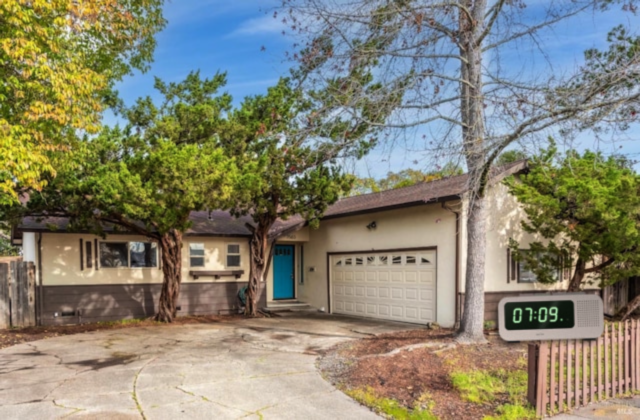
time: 7:09
